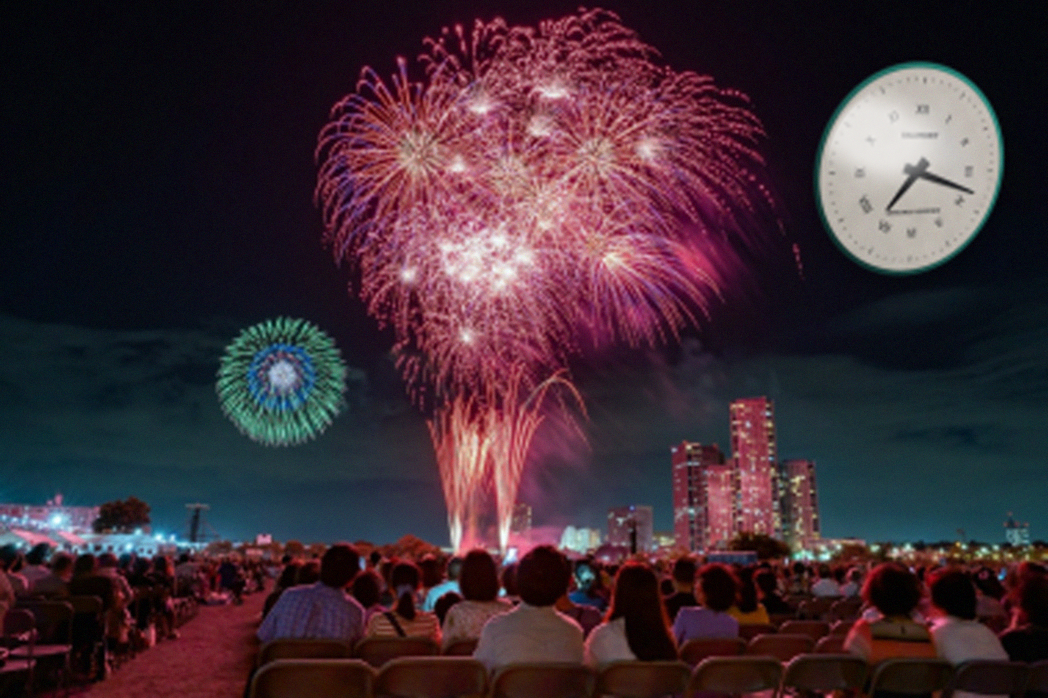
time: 7:18
